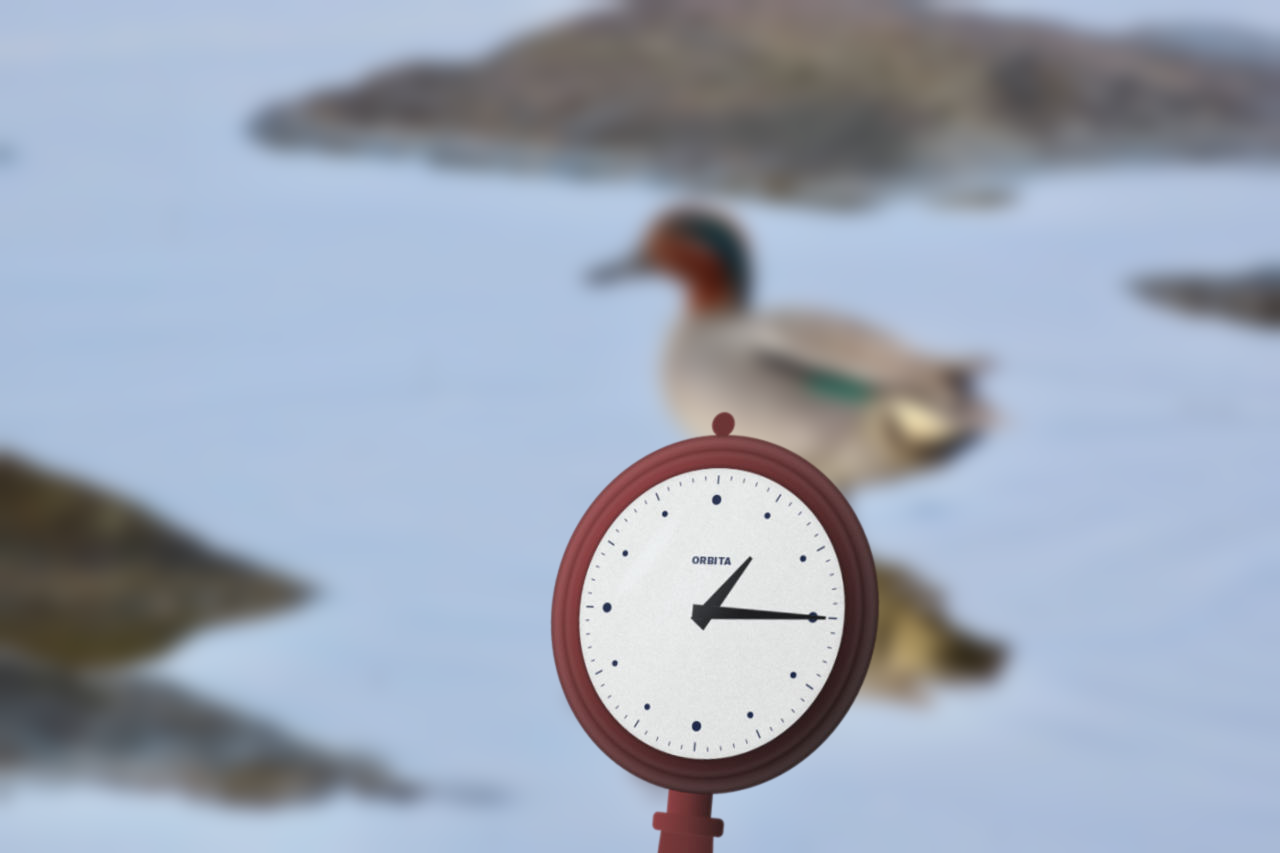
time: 1:15
